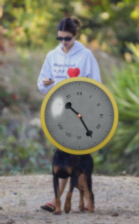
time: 10:25
